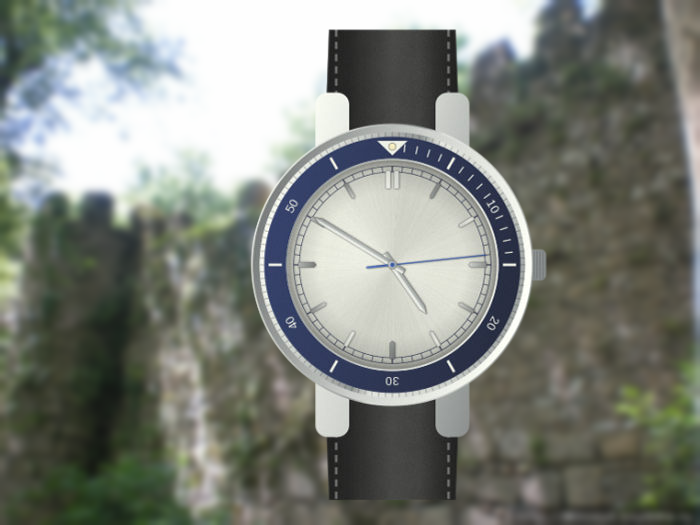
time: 4:50:14
